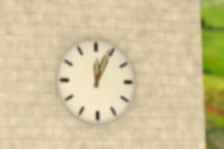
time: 12:04
